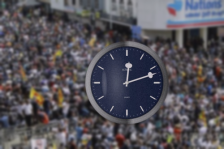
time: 12:12
